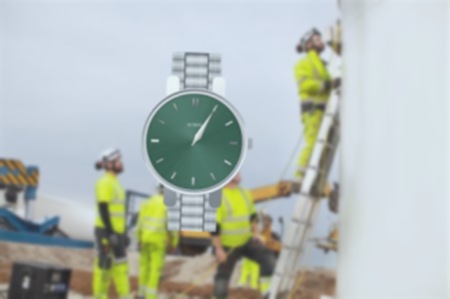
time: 1:05
